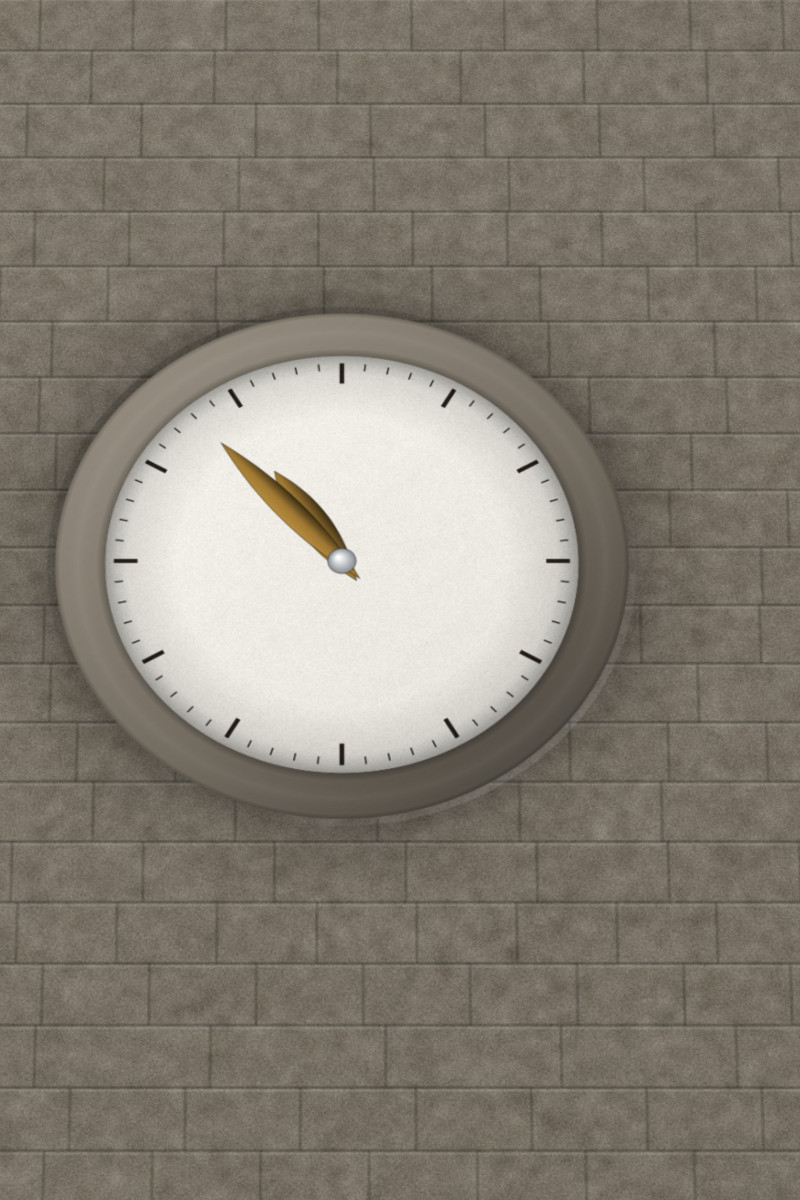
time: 10:53
